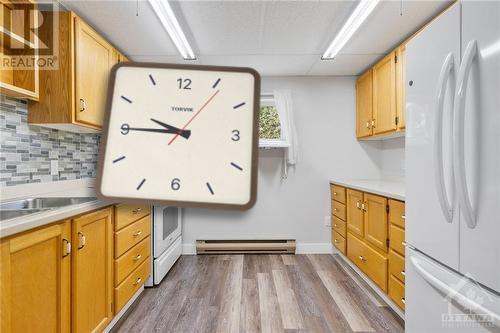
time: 9:45:06
